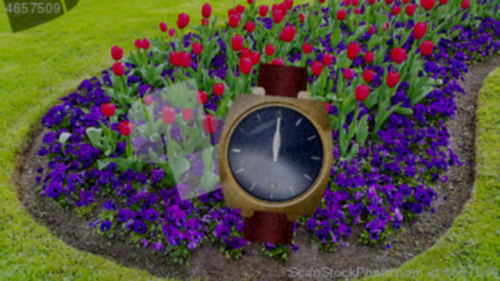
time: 12:00
